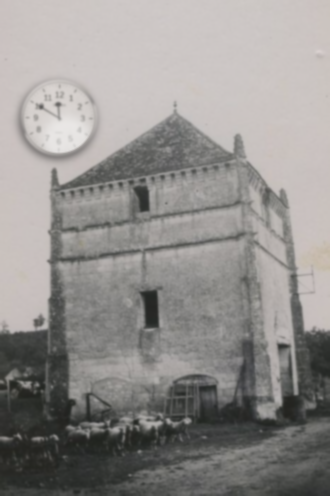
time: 11:50
